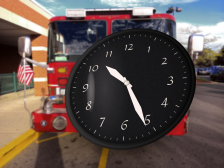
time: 10:26
